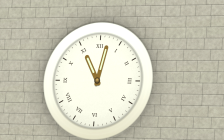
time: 11:02
